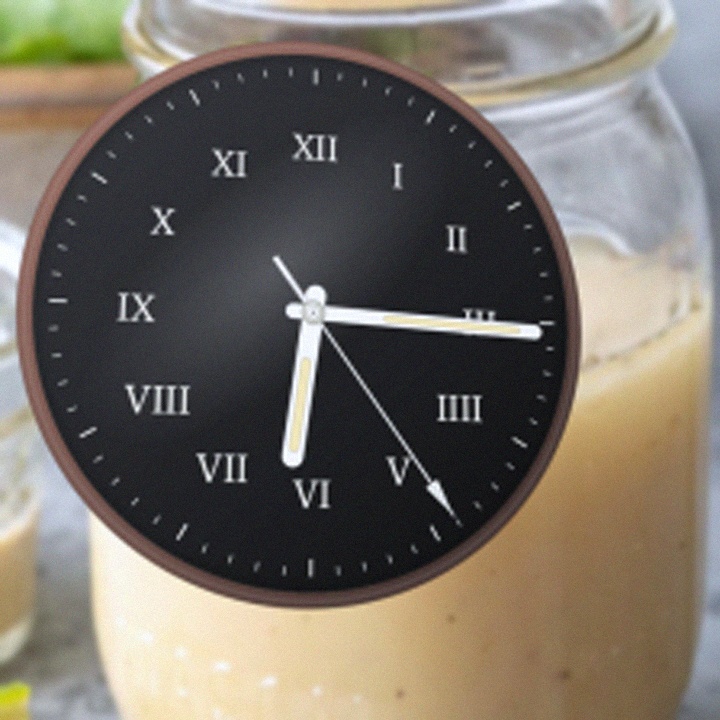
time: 6:15:24
